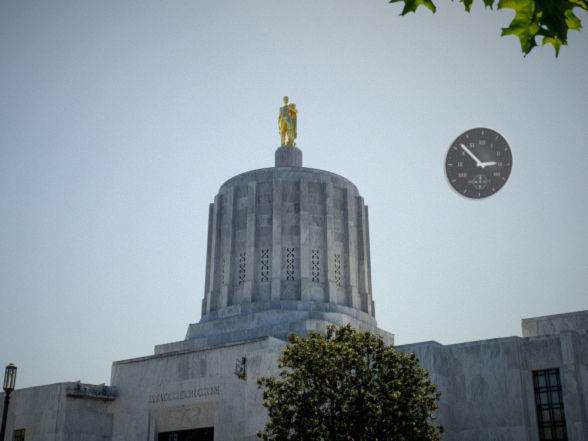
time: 2:52
